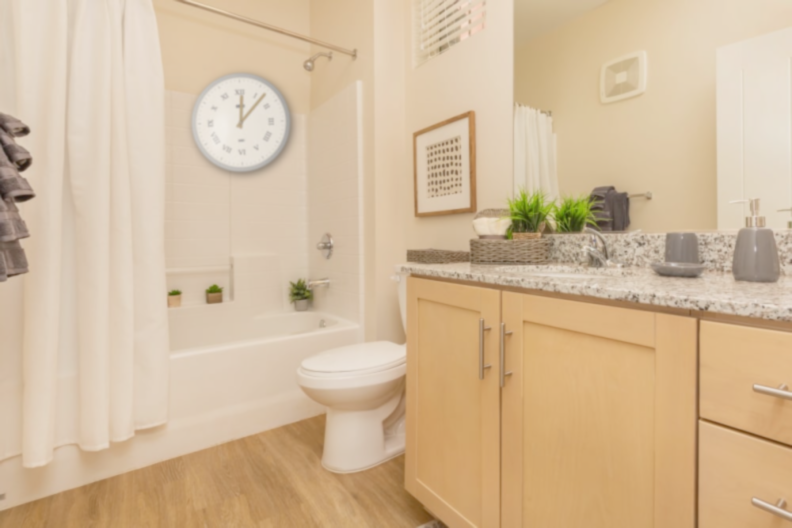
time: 12:07
